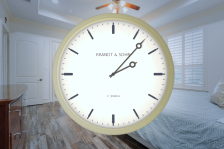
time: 2:07
